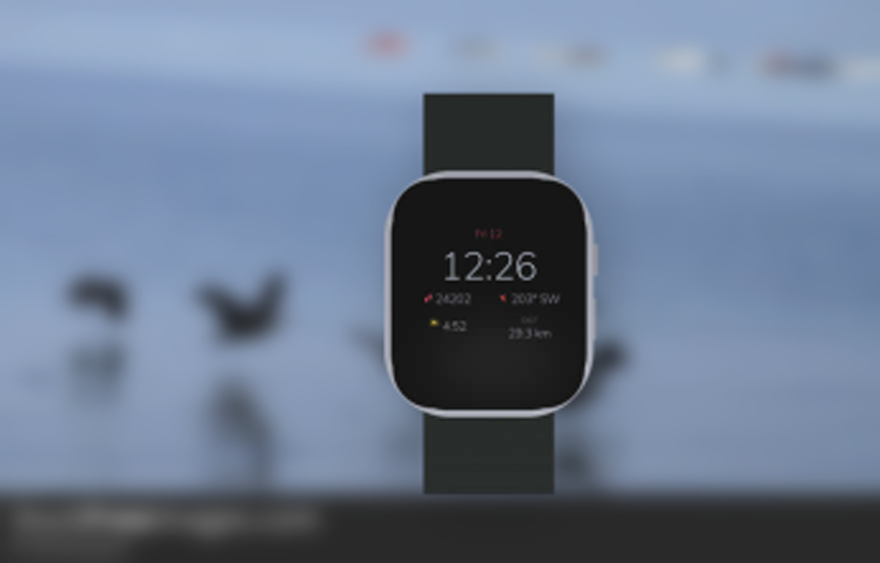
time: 12:26
